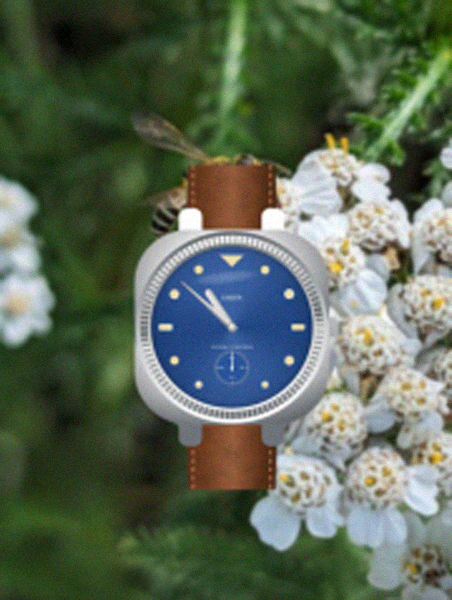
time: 10:52
